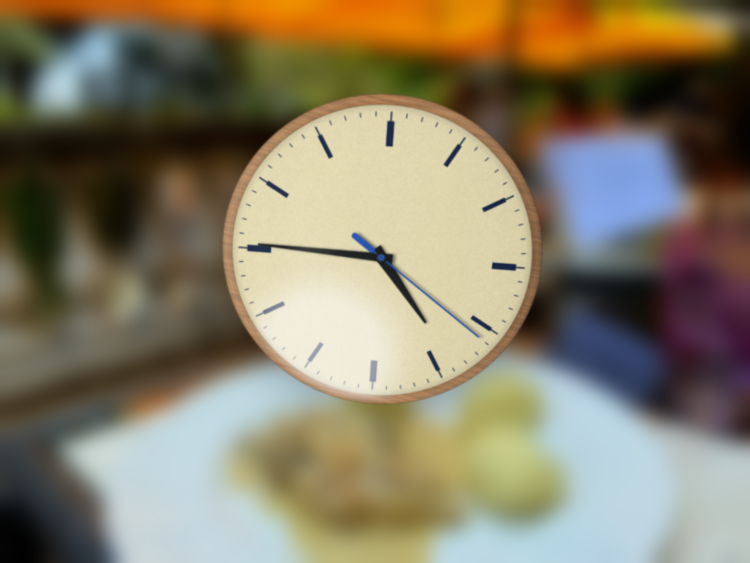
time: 4:45:21
